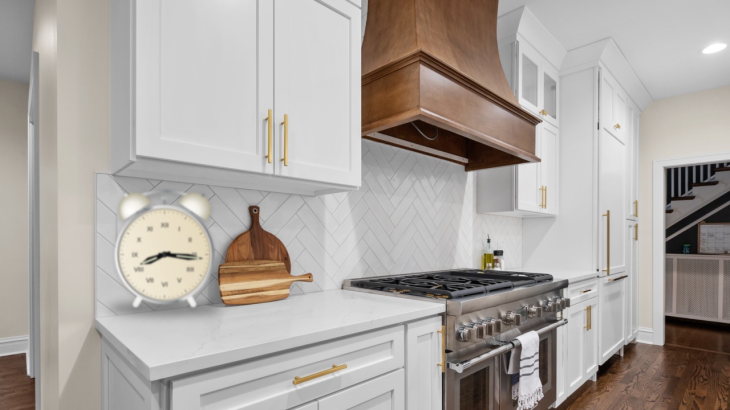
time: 8:16
